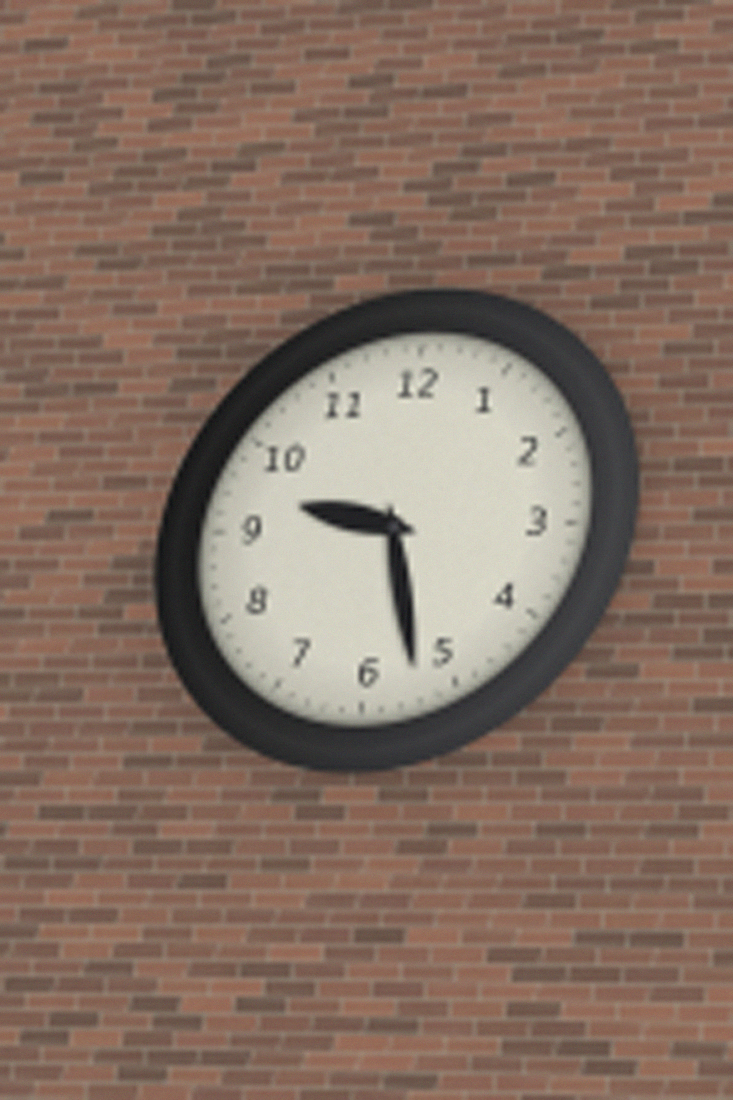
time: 9:27
